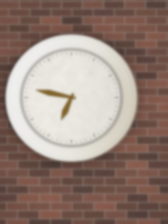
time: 6:47
